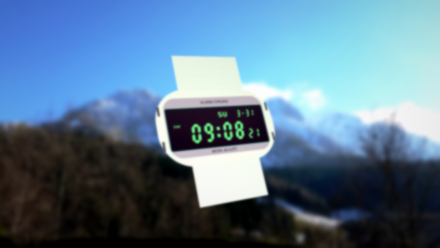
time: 9:08
